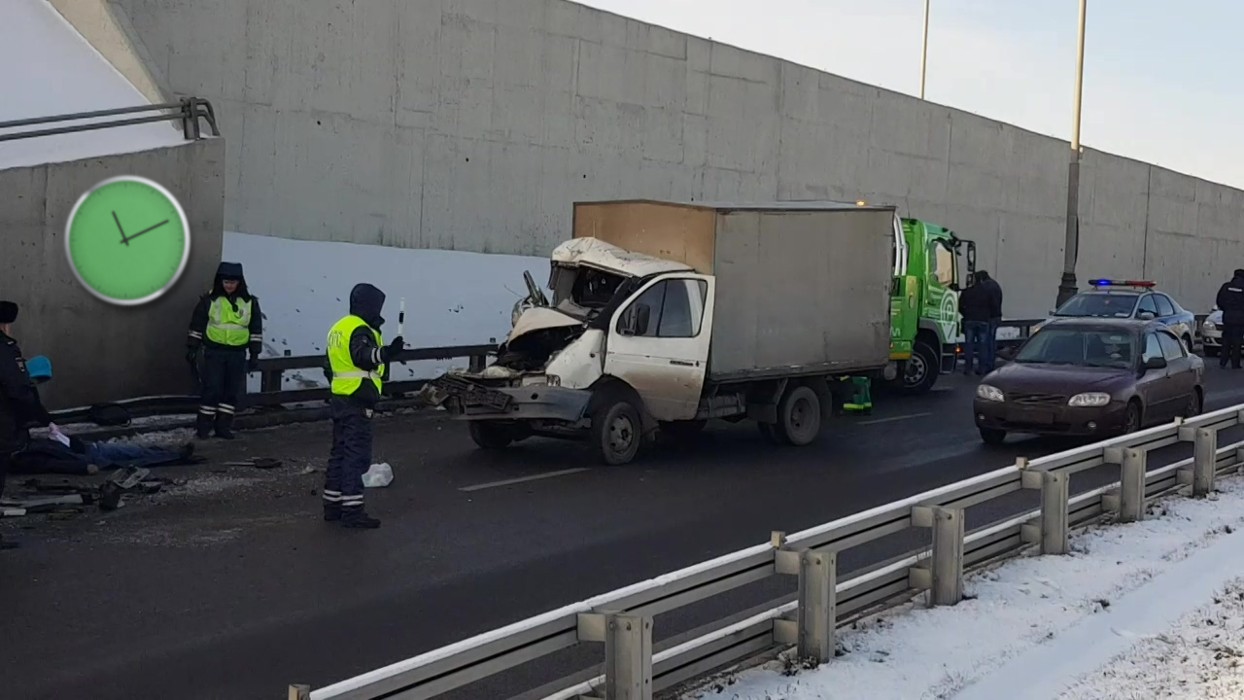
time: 11:11
